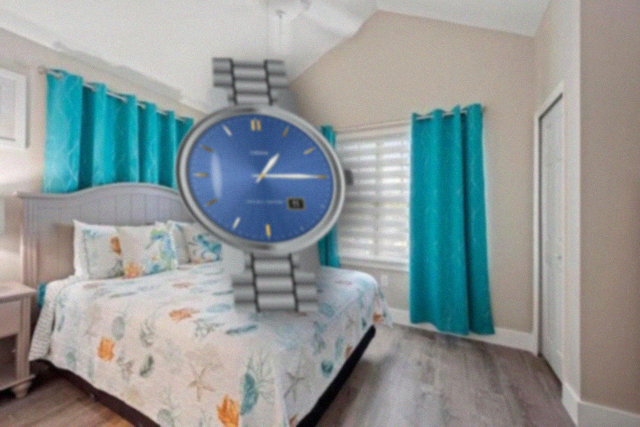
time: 1:15
